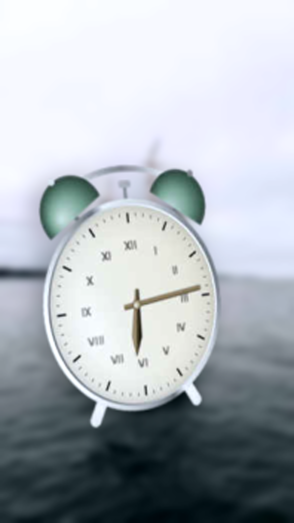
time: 6:14
